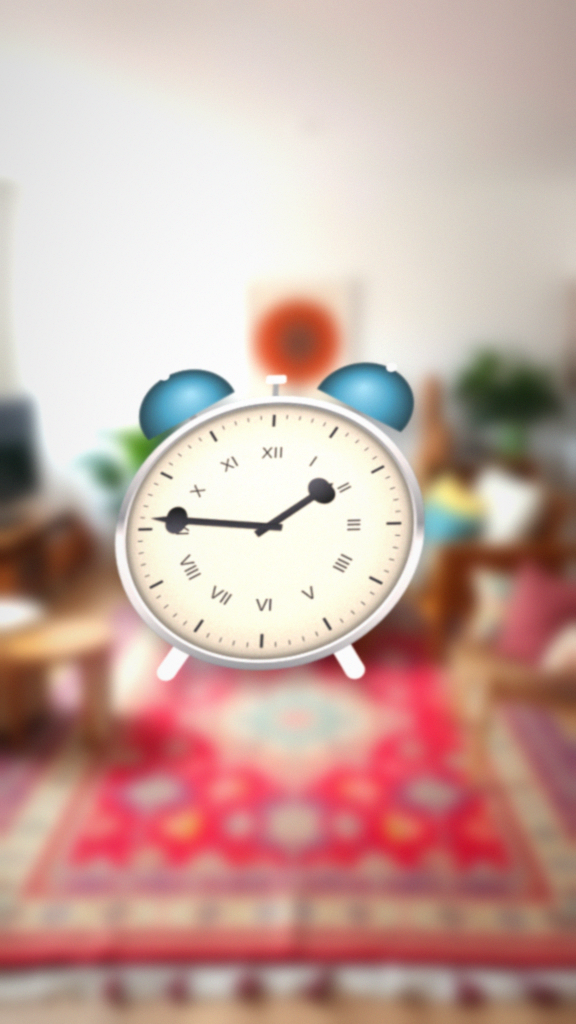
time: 1:46
